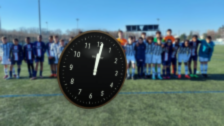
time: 12:01
